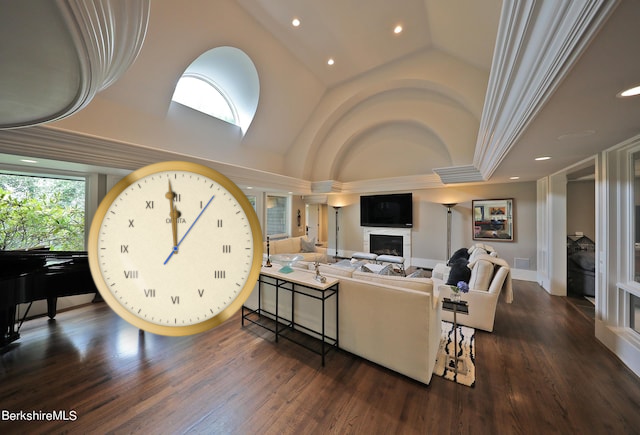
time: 11:59:06
